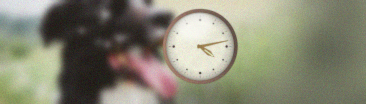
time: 4:13
